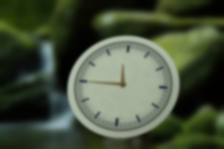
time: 11:45
